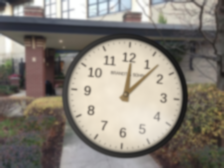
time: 12:07
